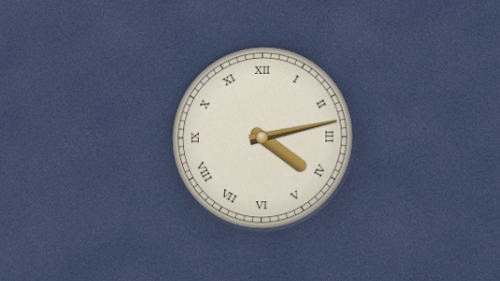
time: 4:13
